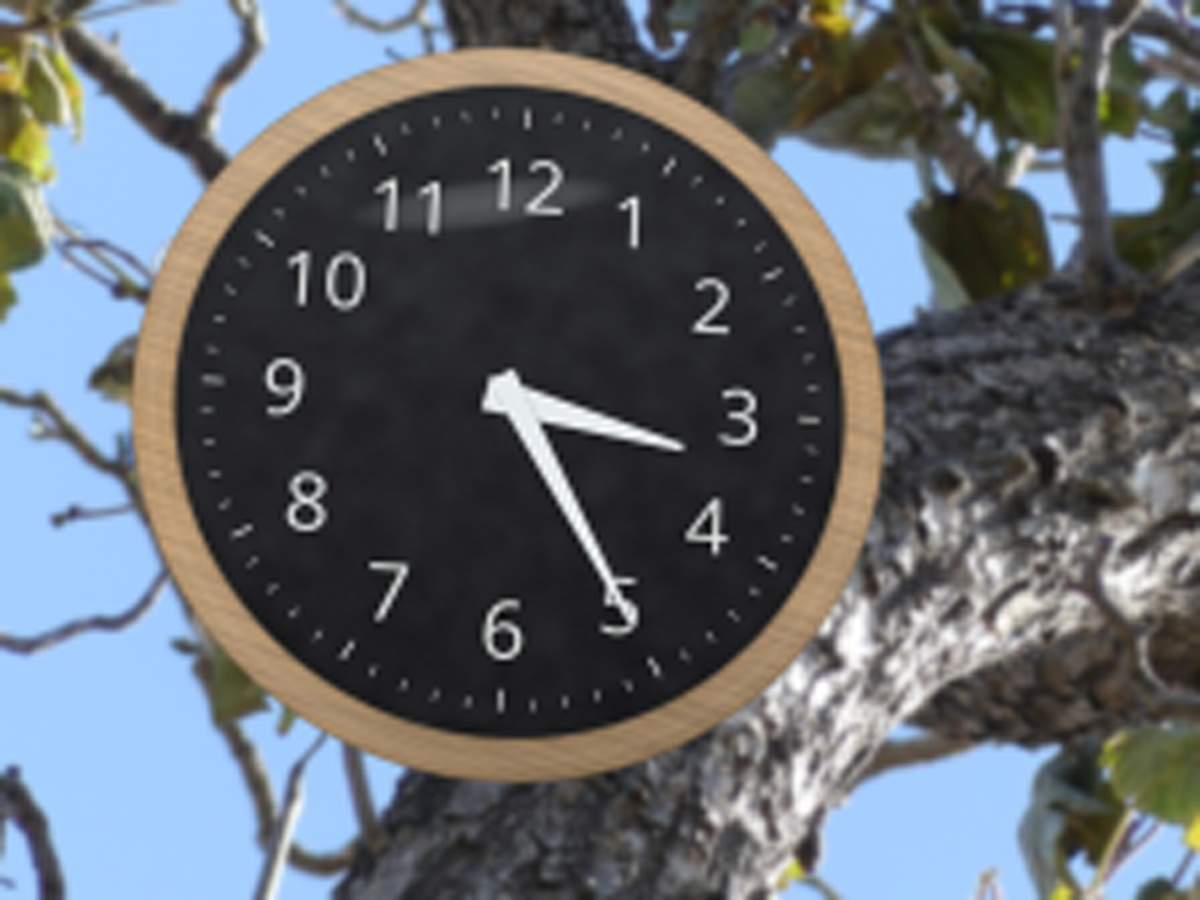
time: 3:25
